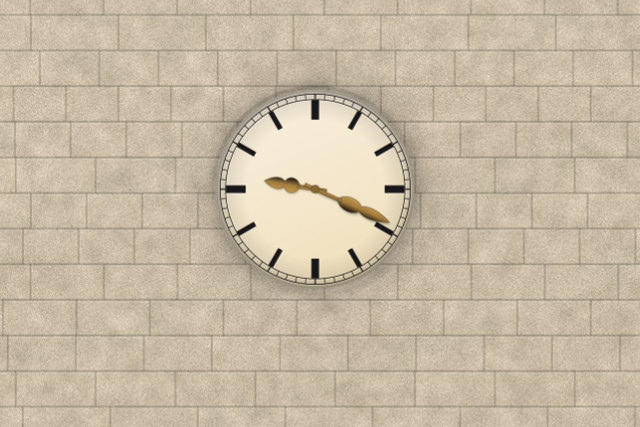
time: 9:19
